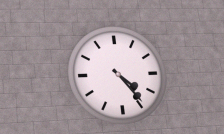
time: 4:24
